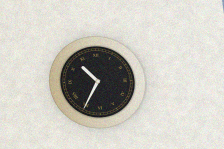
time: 10:35
